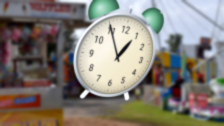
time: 12:55
